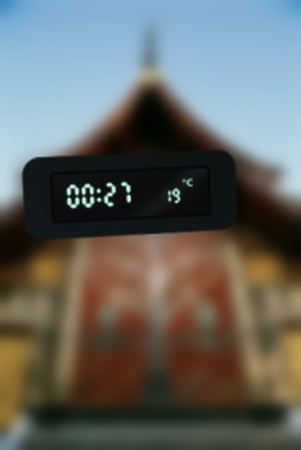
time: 0:27
